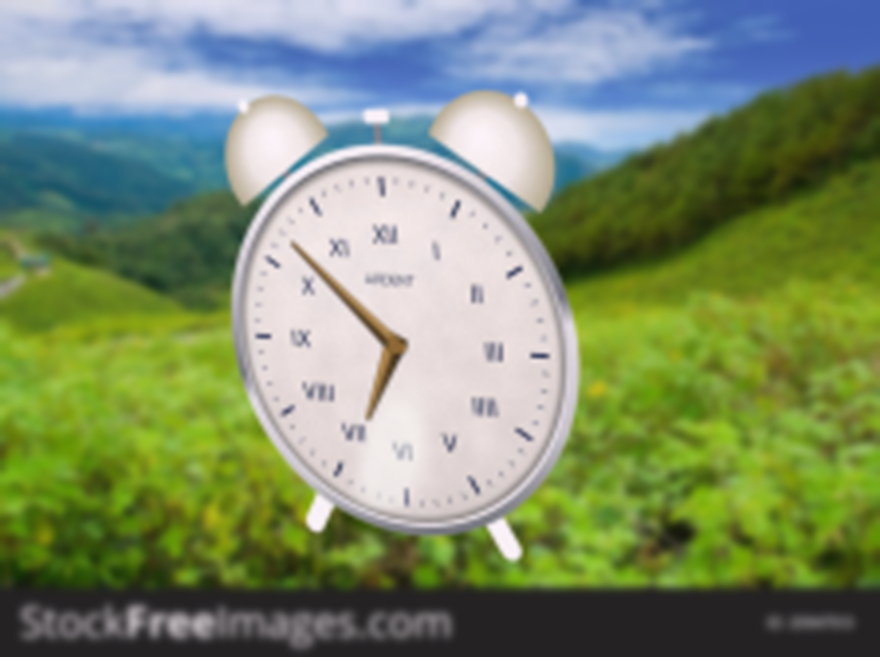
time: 6:52
